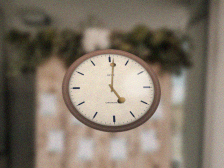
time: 5:01
